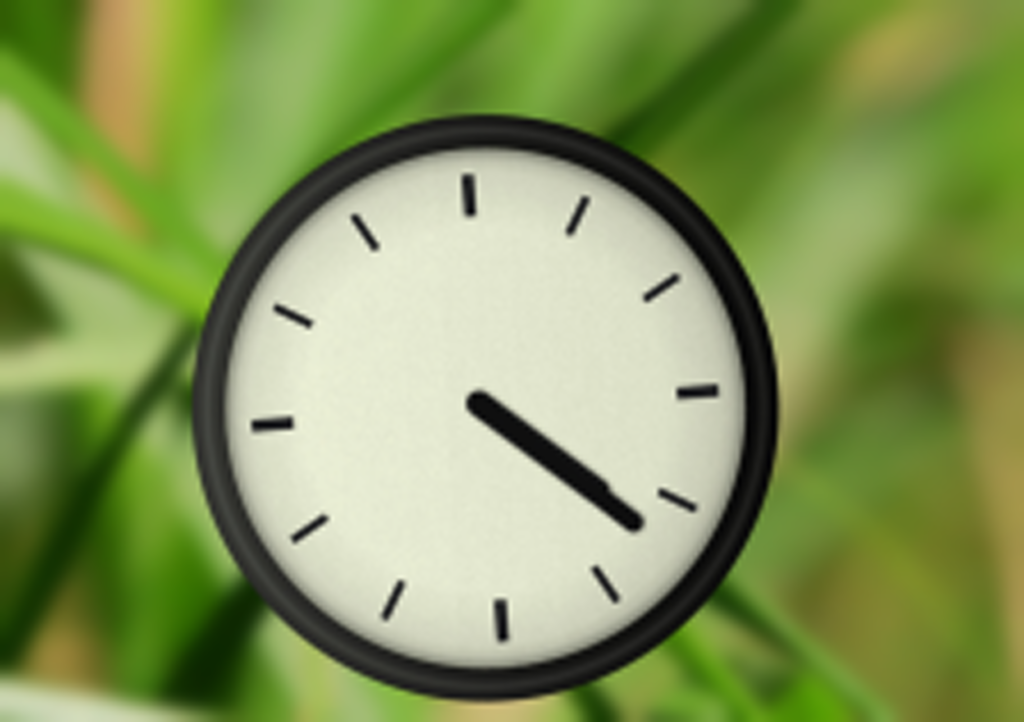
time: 4:22
